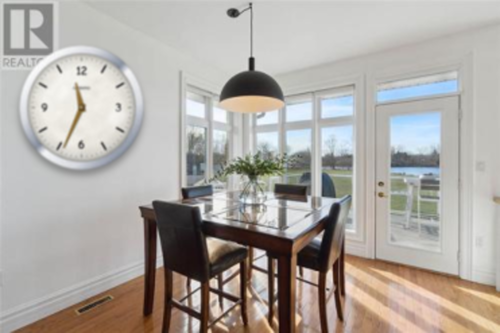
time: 11:34
